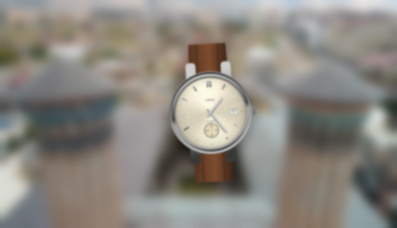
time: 1:24
